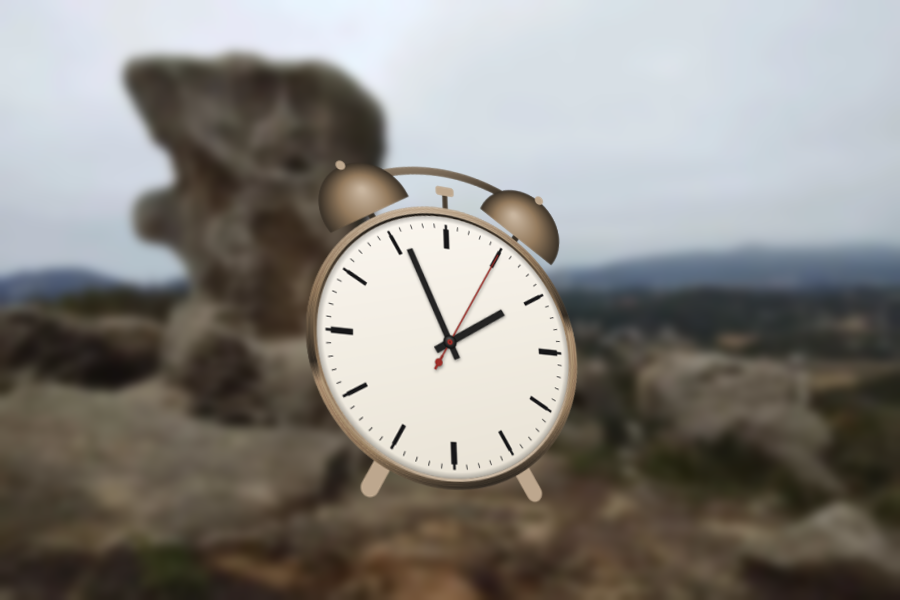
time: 1:56:05
